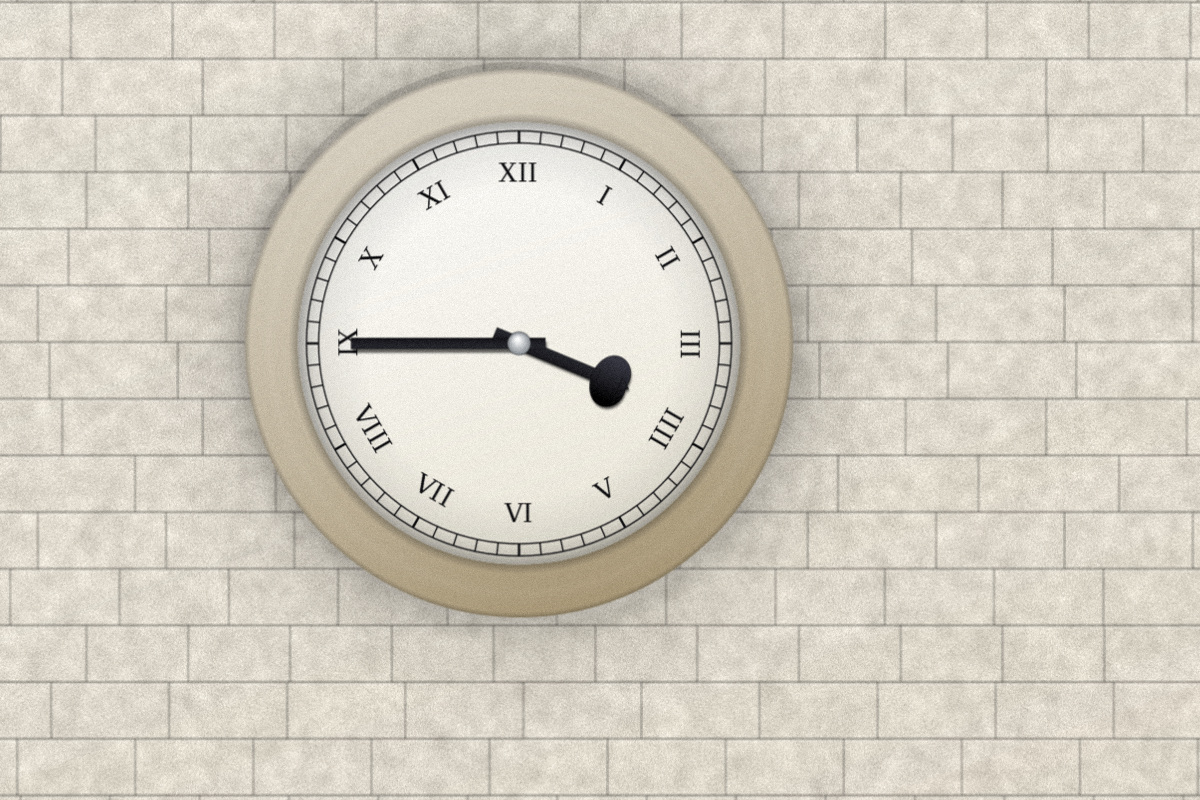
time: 3:45
